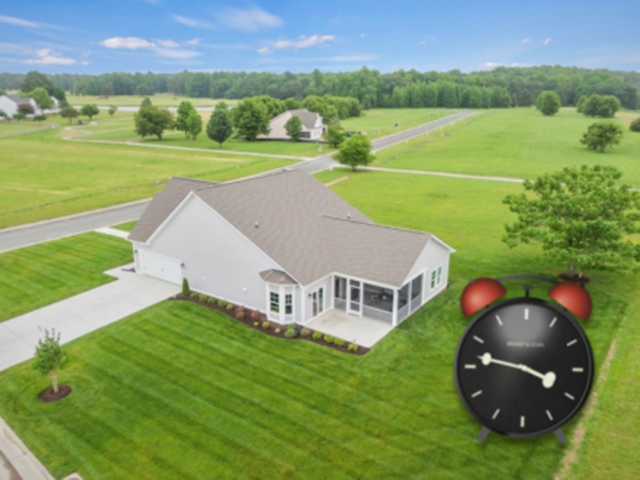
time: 3:47
